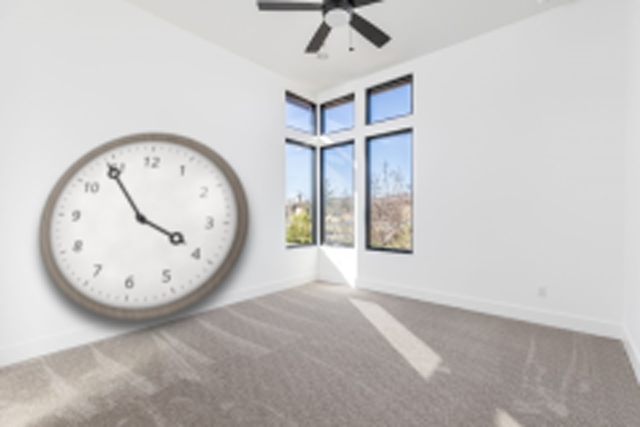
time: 3:54
